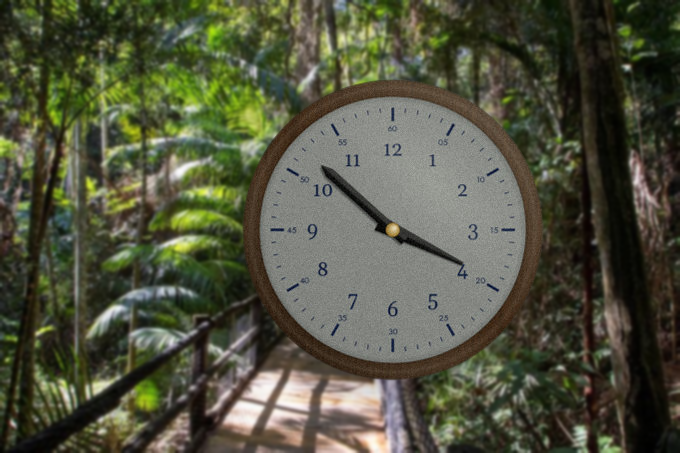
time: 3:52
